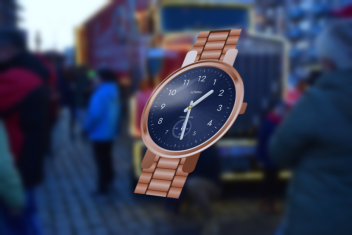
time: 1:29
